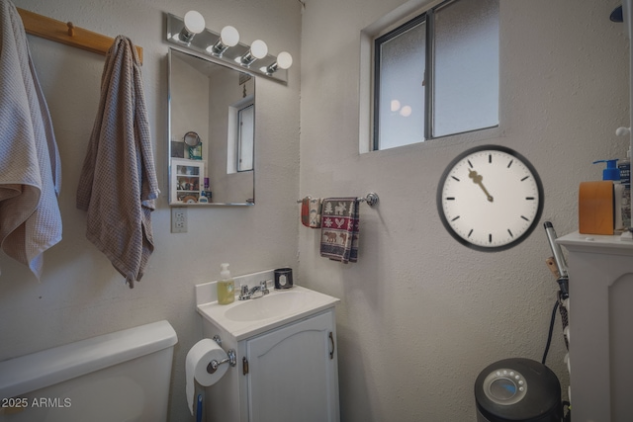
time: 10:54
